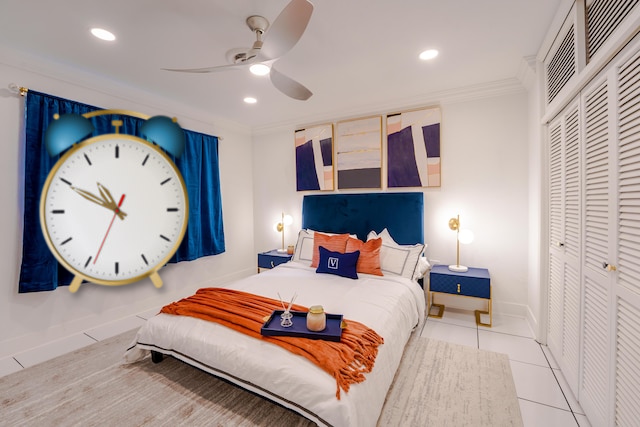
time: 10:49:34
